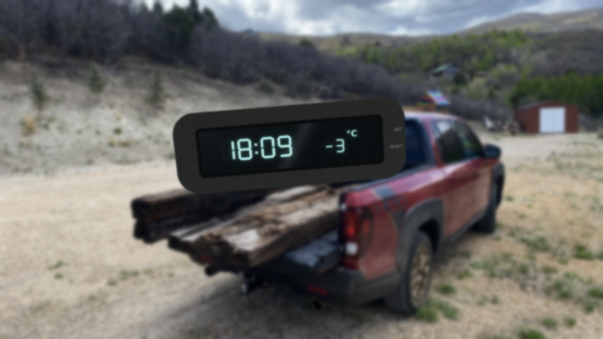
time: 18:09
